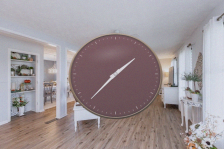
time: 1:37
